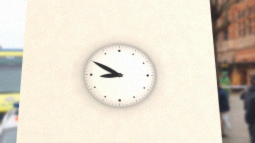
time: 8:50
